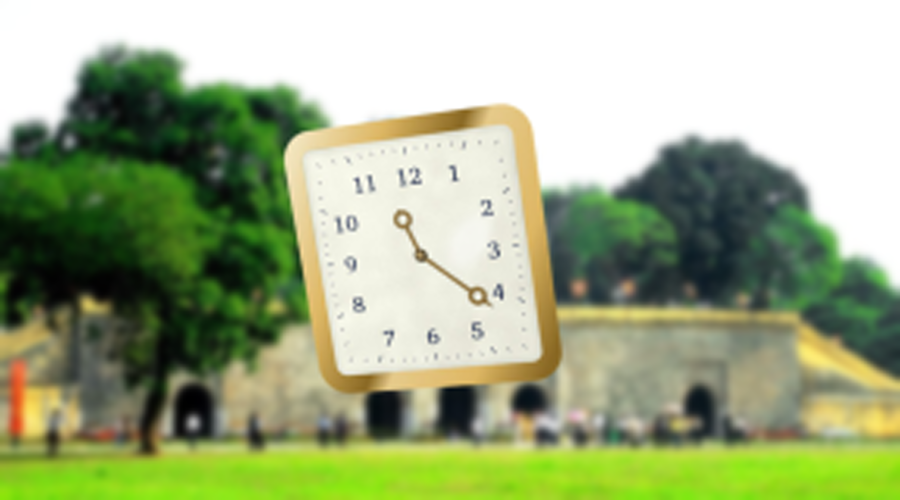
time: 11:22
